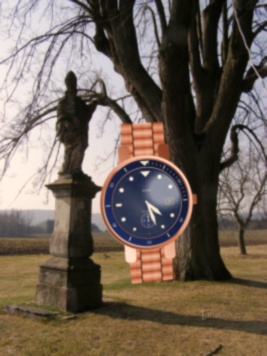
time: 4:27
